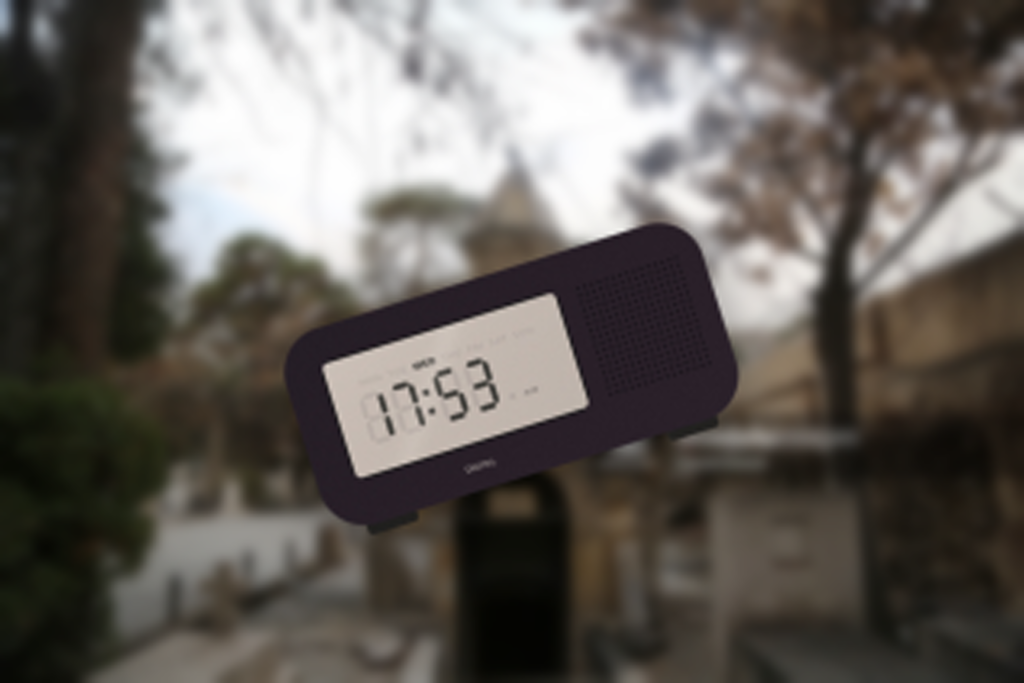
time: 17:53
